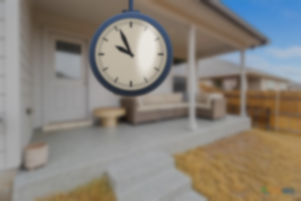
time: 9:56
